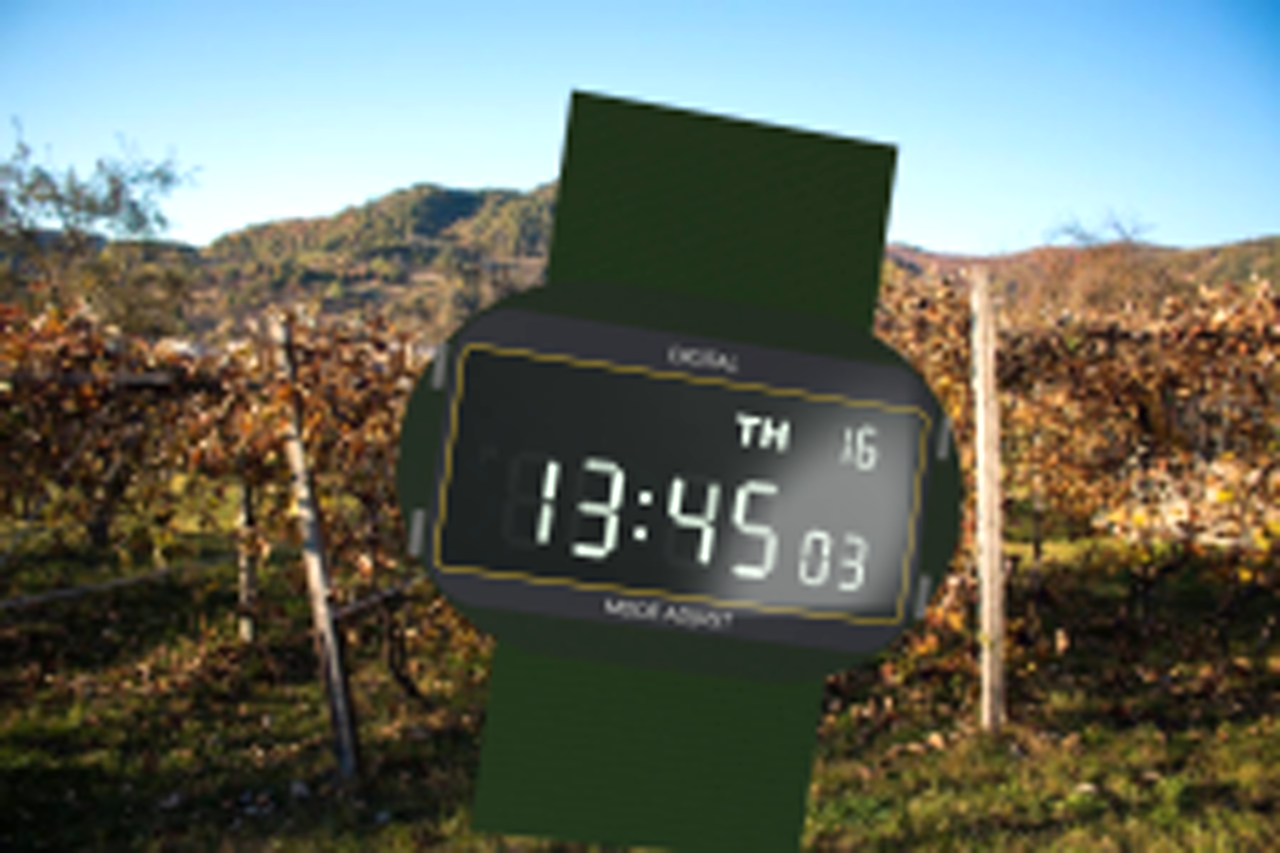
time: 13:45:03
